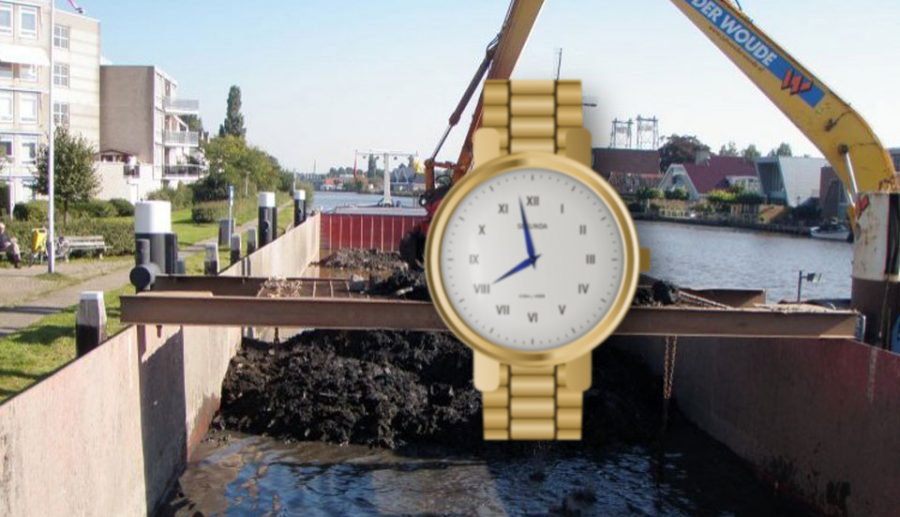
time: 7:58
